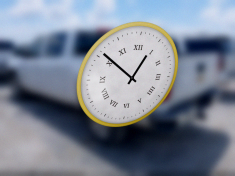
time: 12:51
